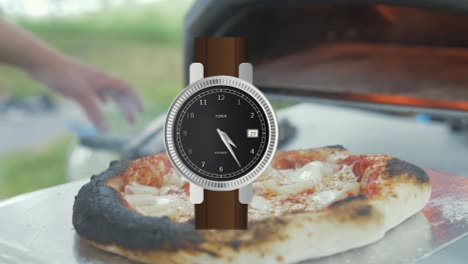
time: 4:25
